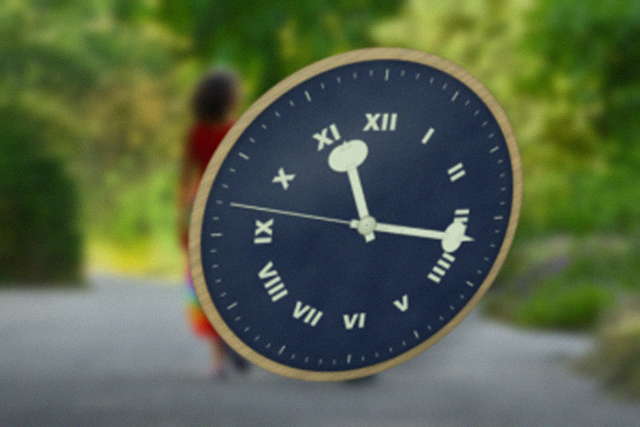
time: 11:16:47
